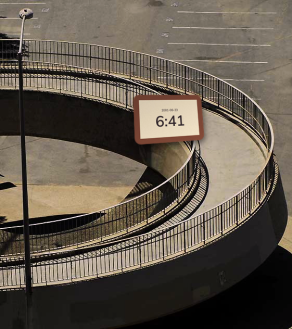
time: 6:41
